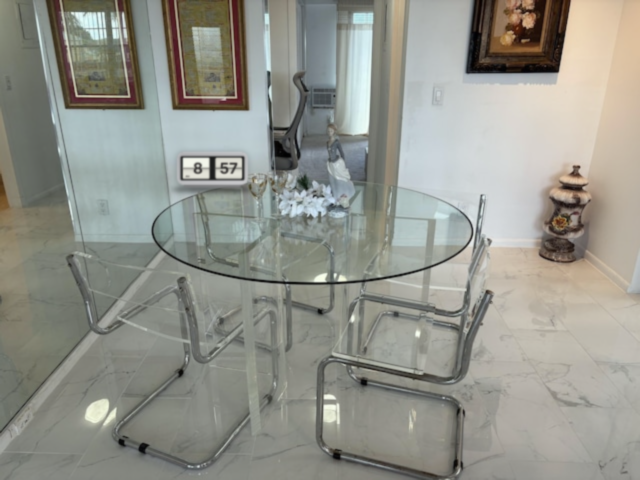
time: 8:57
